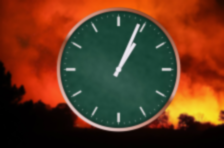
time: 1:04
